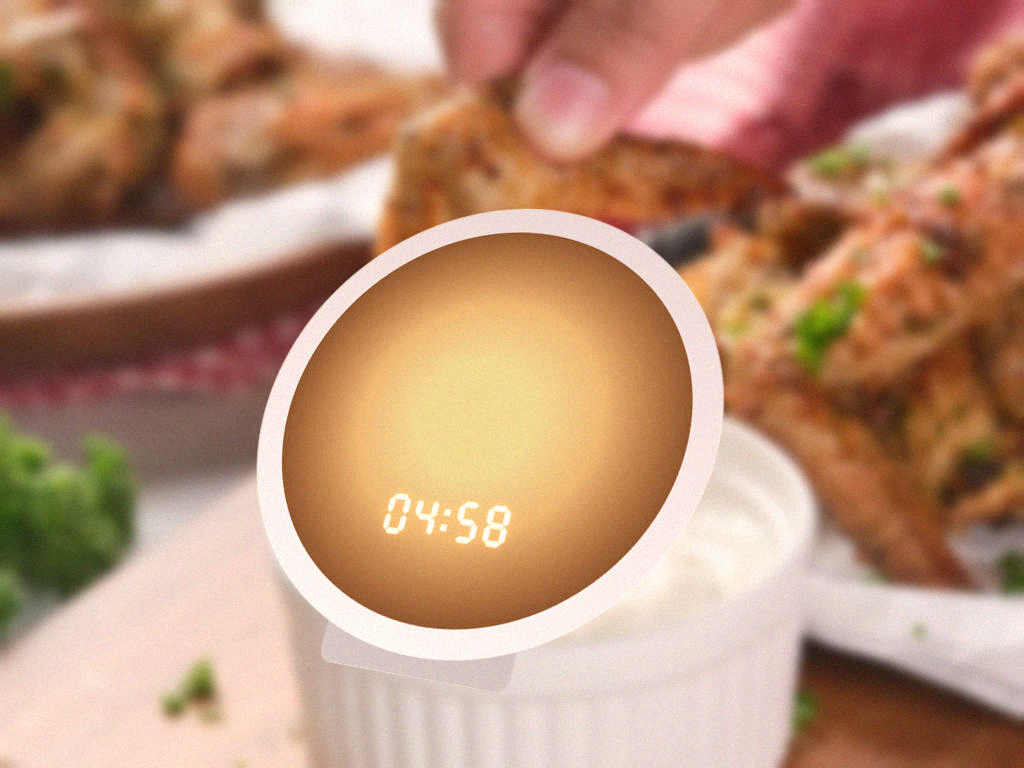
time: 4:58
